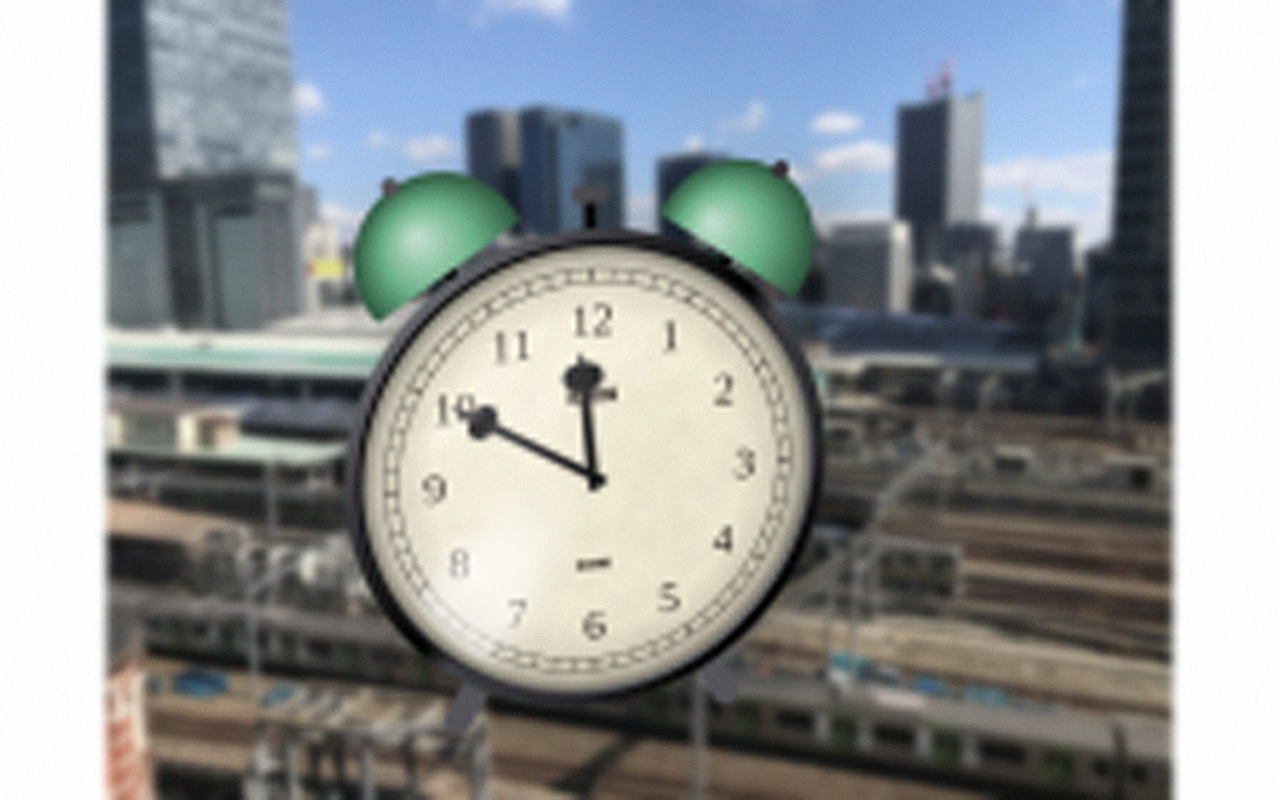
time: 11:50
